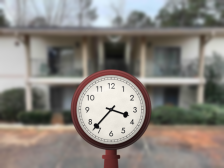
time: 3:37
